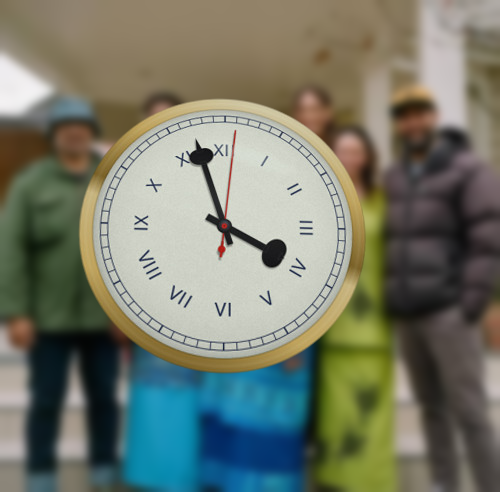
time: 3:57:01
